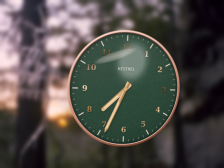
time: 7:34
